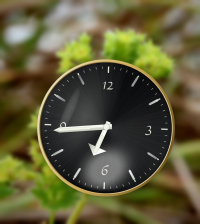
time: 6:44
